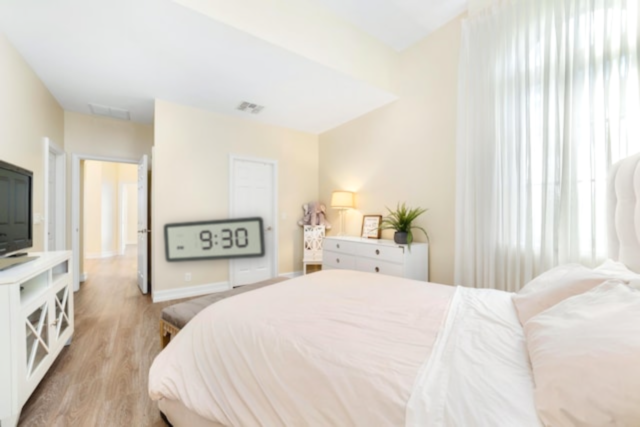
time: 9:30
